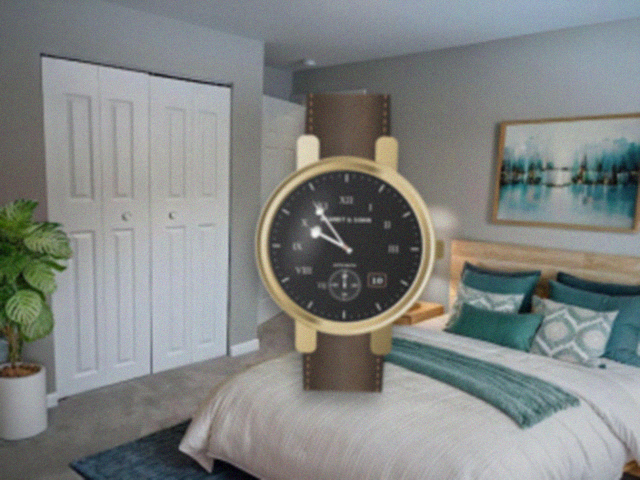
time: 9:54
